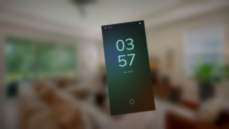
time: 3:57
